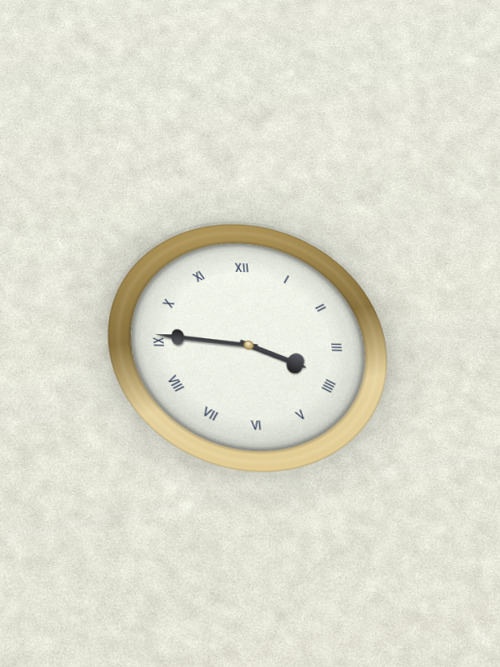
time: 3:46
